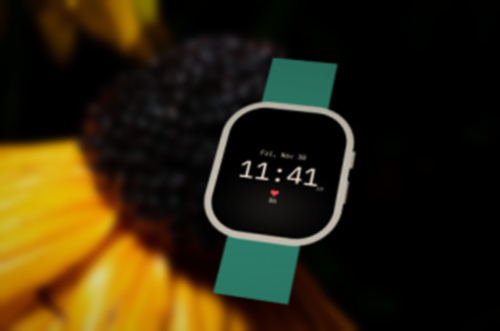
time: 11:41
